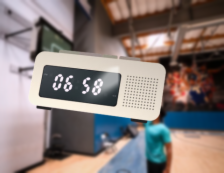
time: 6:58
